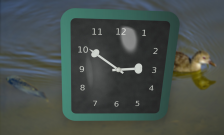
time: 2:51
